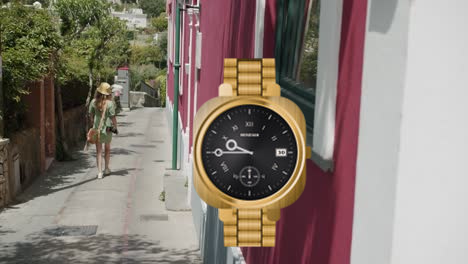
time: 9:45
